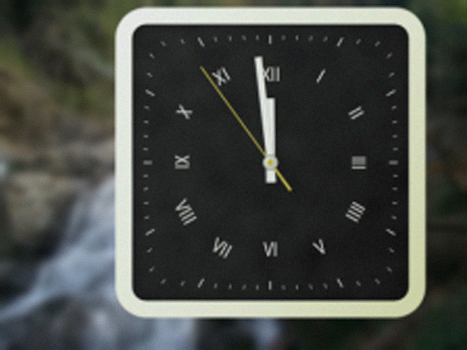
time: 11:58:54
